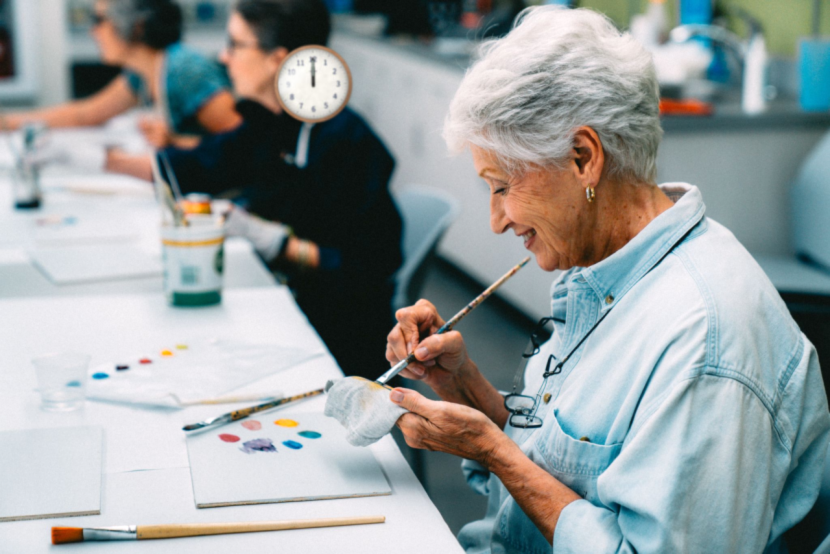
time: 12:00
